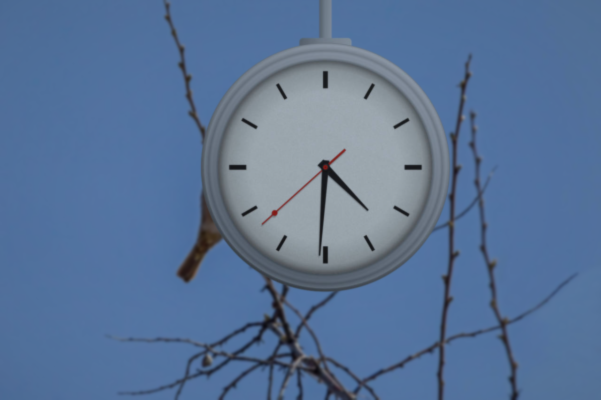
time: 4:30:38
